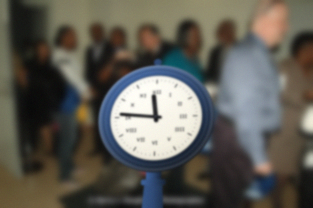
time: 11:46
